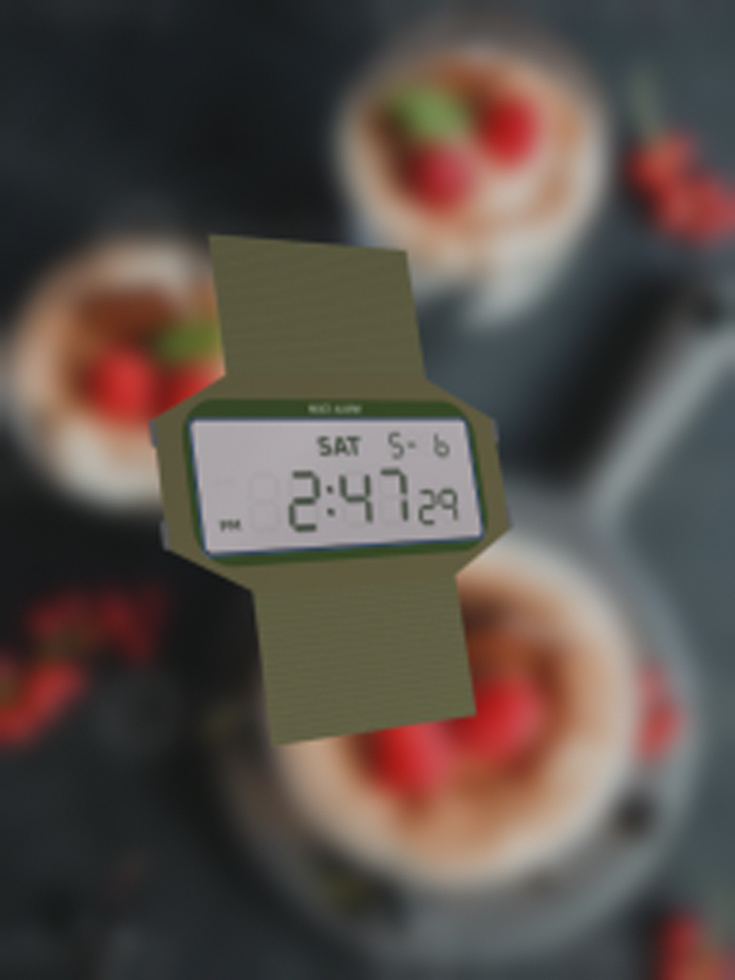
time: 2:47:29
